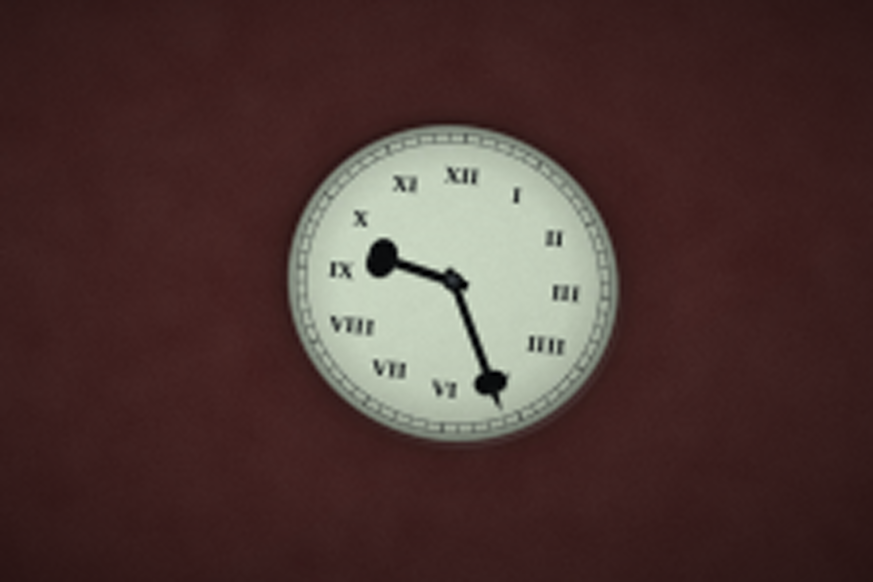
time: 9:26
